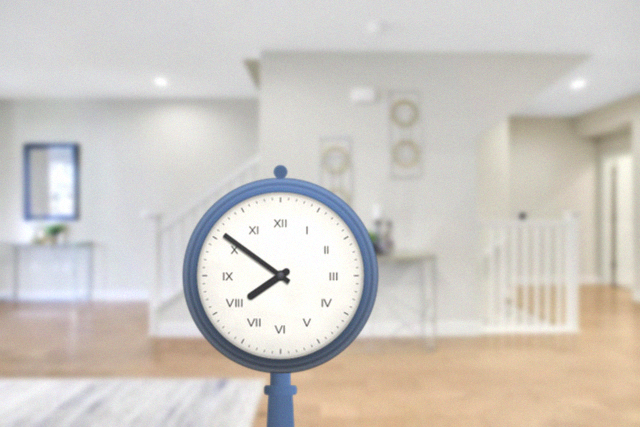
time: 7:51
